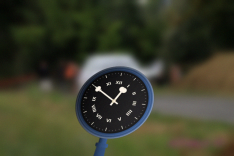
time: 12:50
